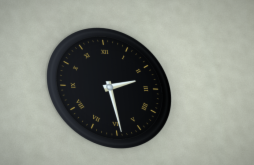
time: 2:29
